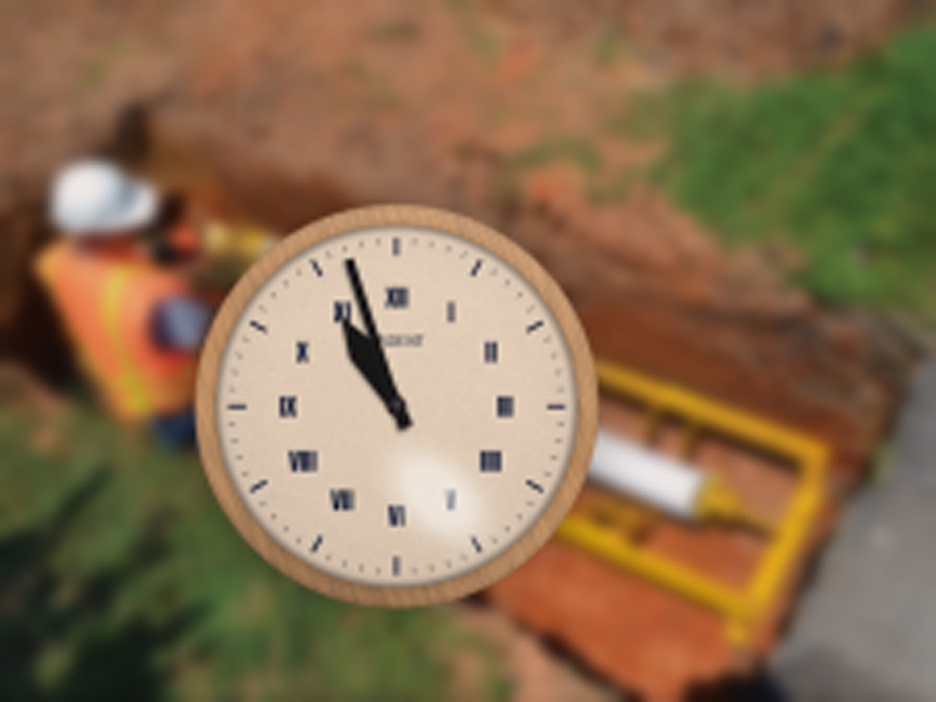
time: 10:57
